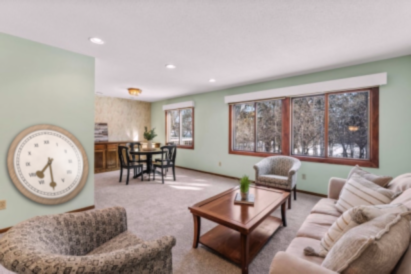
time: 7:30
